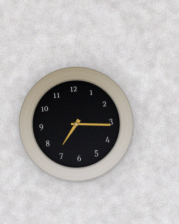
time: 7:16
